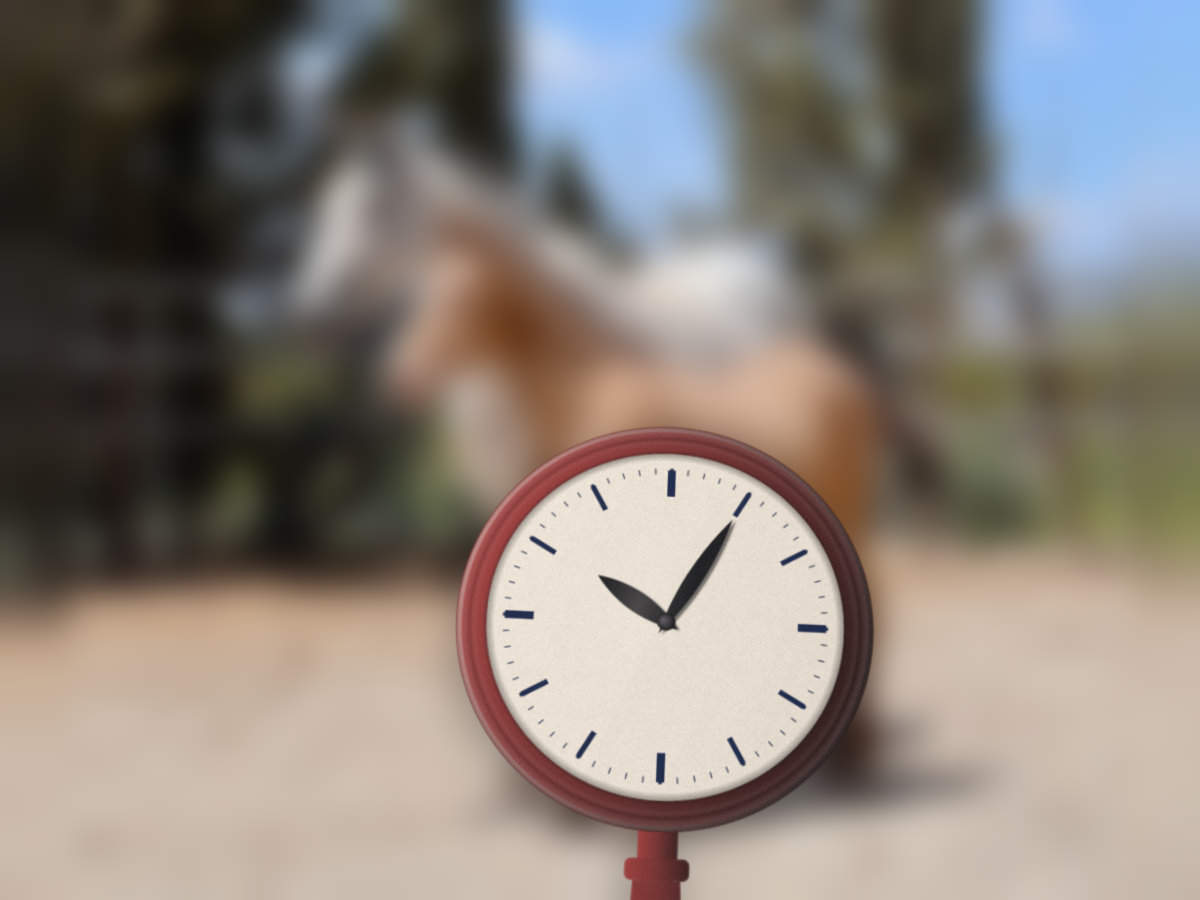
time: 10:05
